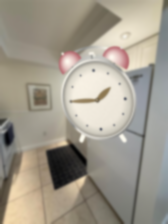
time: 1:45
